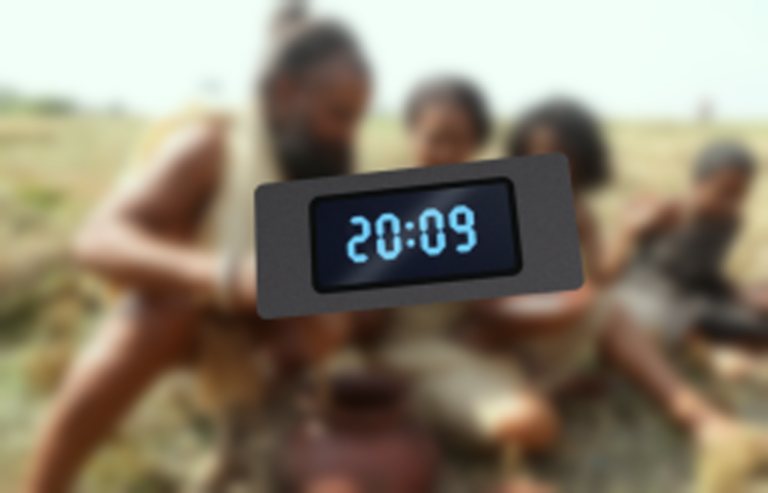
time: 20:09
